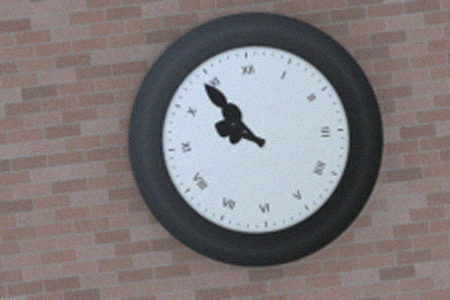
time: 9:54
